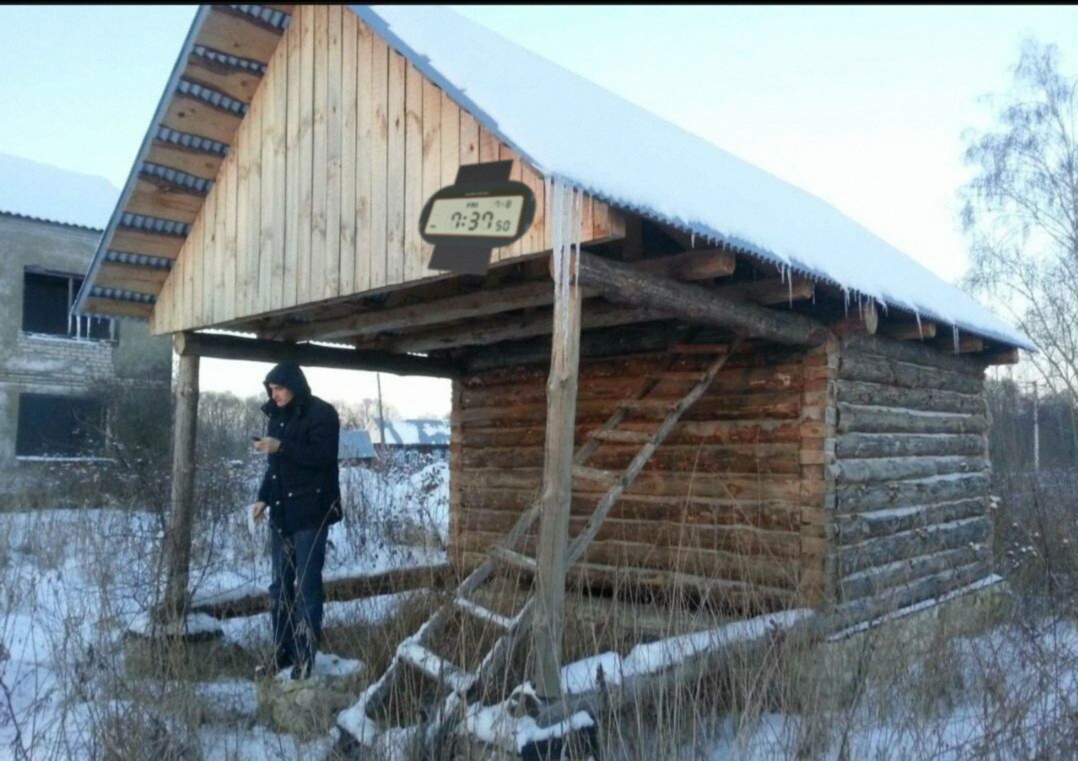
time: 7:37
